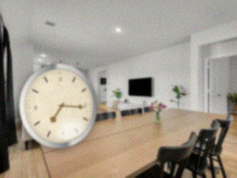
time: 7:16
